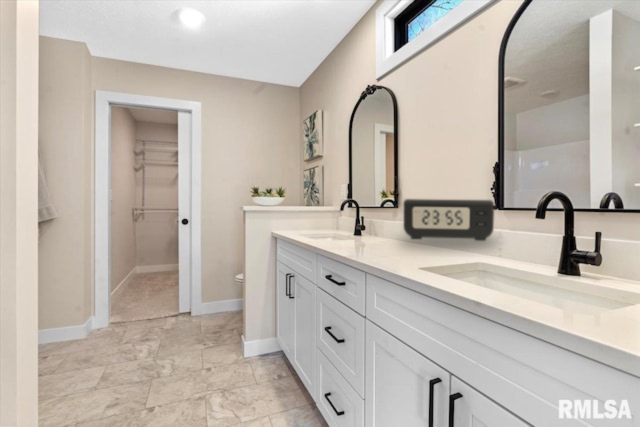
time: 23:55
